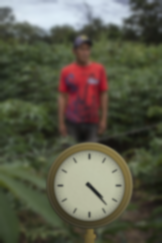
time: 4:23
